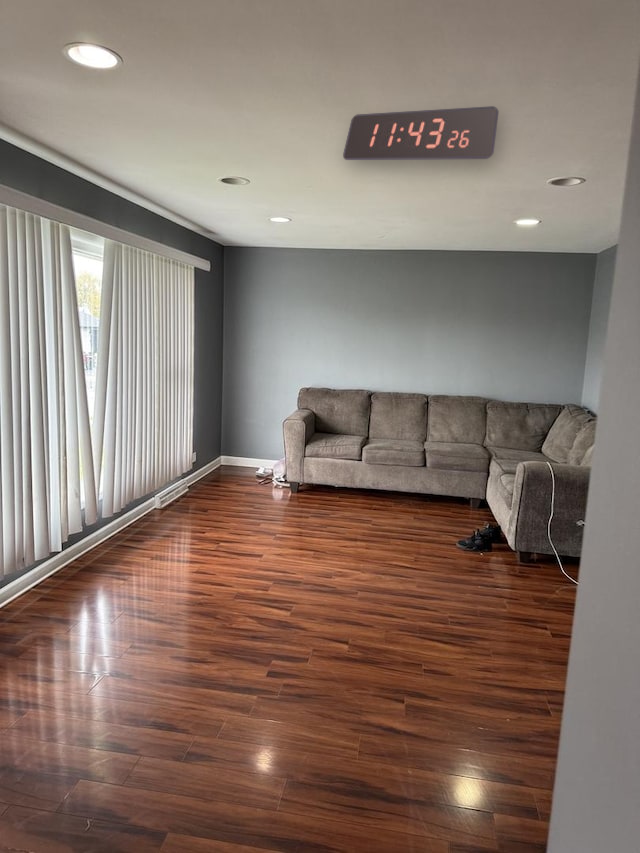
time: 11:43:26
